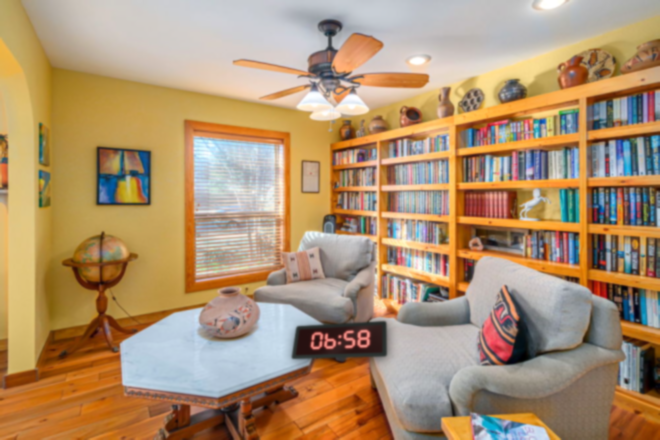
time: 6:58
